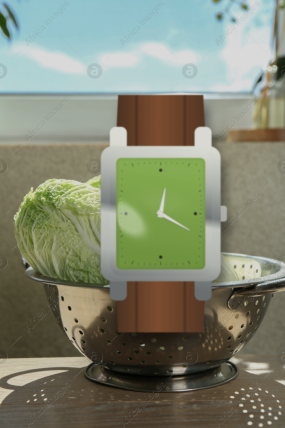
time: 12:20
